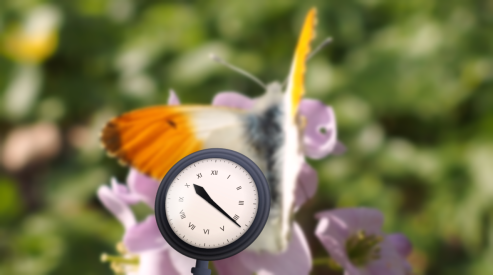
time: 10:21
